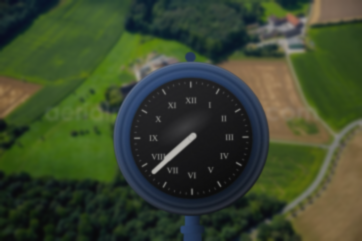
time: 7:38
